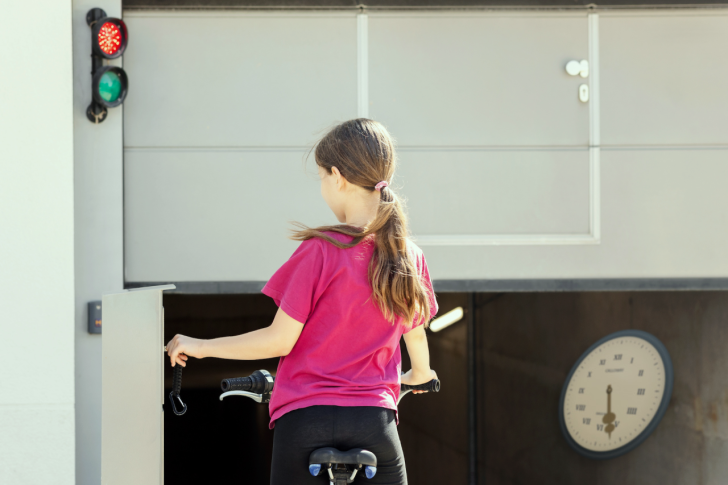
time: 5:27
